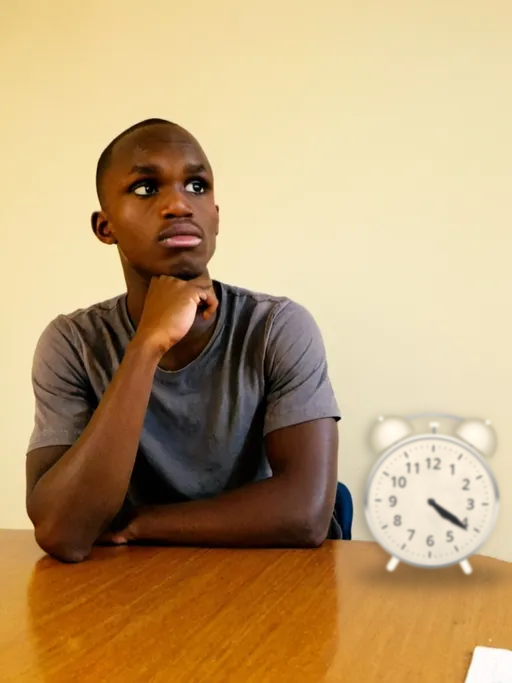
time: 4:21
